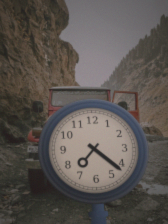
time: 7:22
